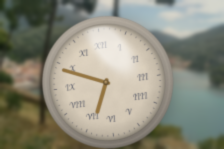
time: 6:49
